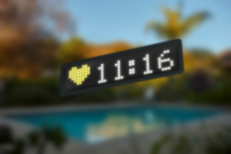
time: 11:16
